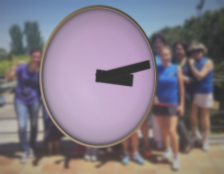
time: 3:13
